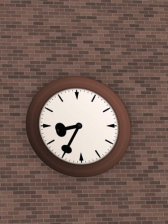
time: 8:35
